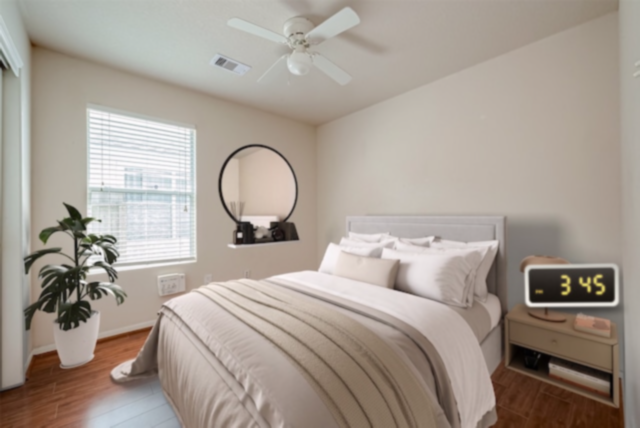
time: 3:45
